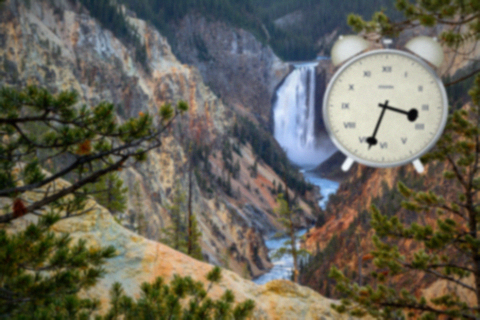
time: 3:33
